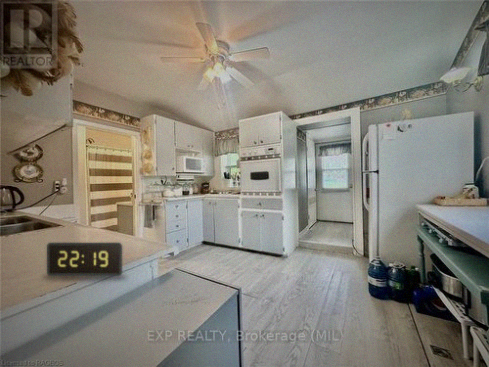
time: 22:19
